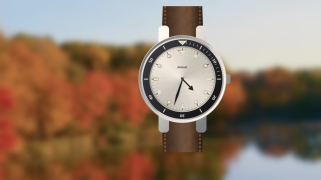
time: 4:33
